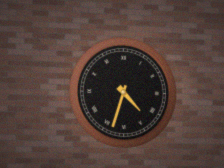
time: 4:33
